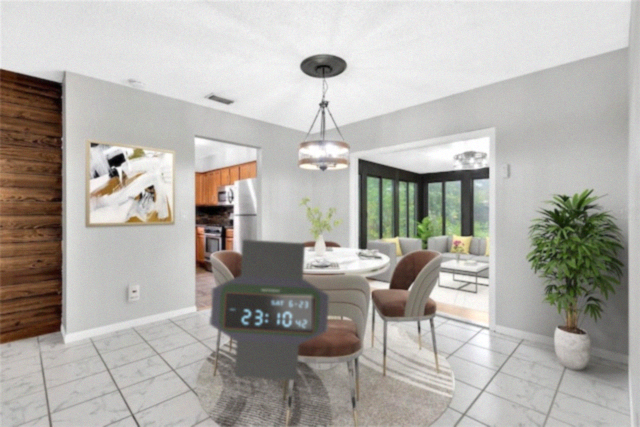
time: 23:10
